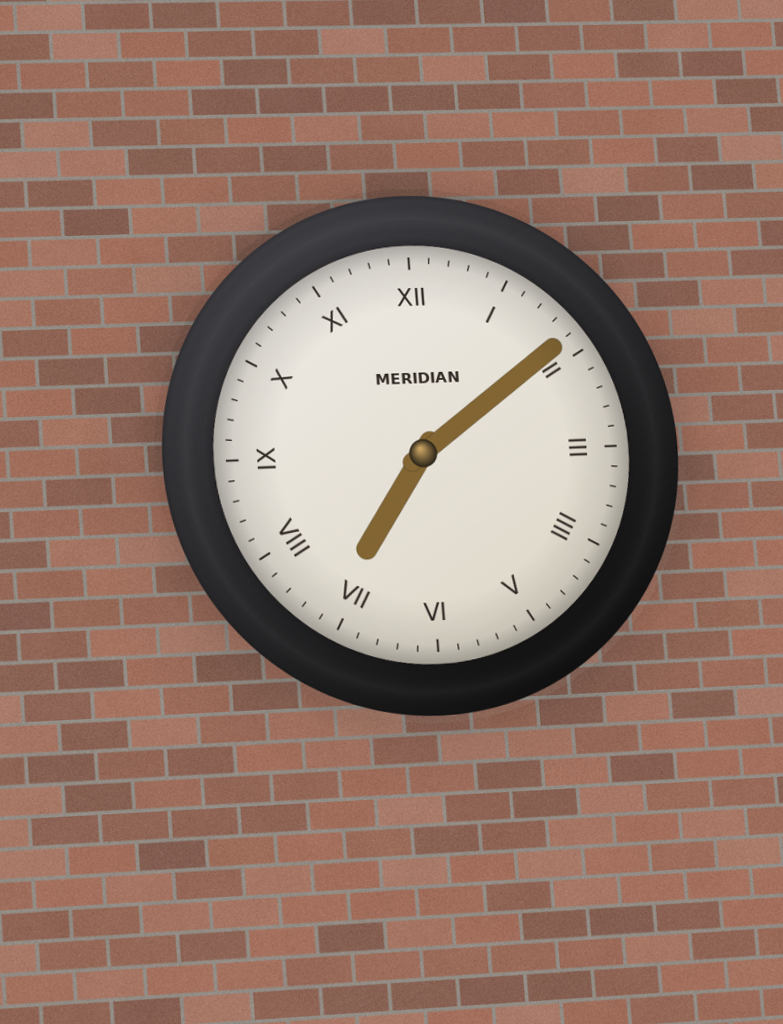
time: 7:09
